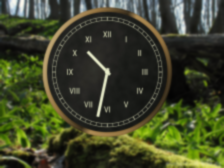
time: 10:32
